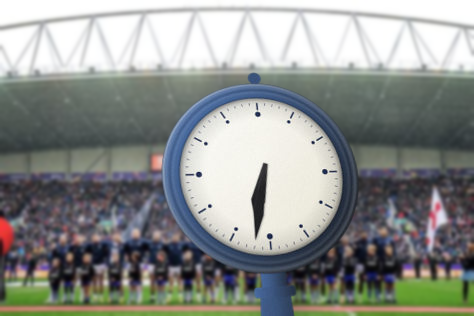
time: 6:32
